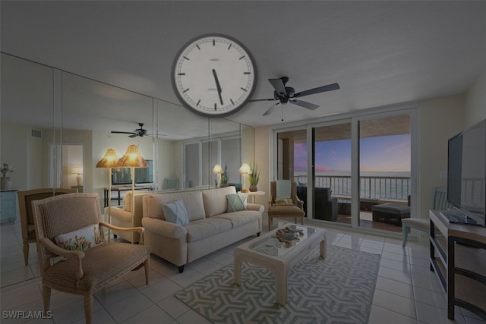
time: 5:28
